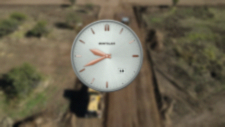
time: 9:41
